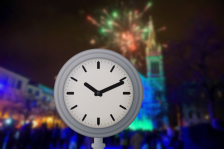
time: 10:11
